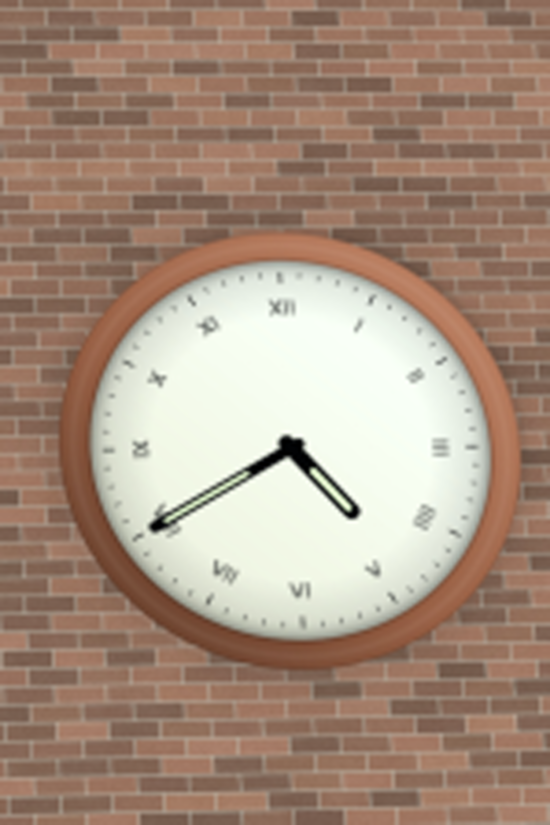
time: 4:40
